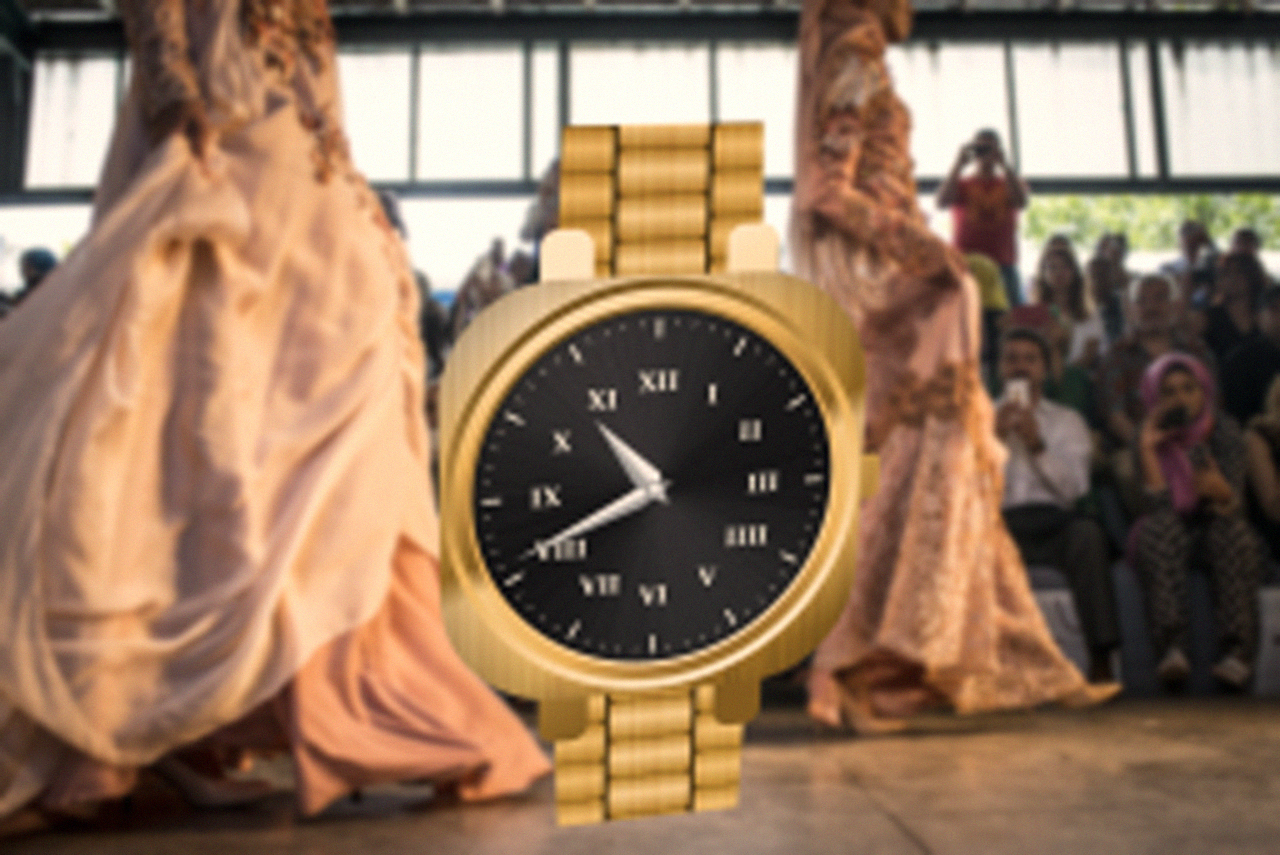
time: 10:41
